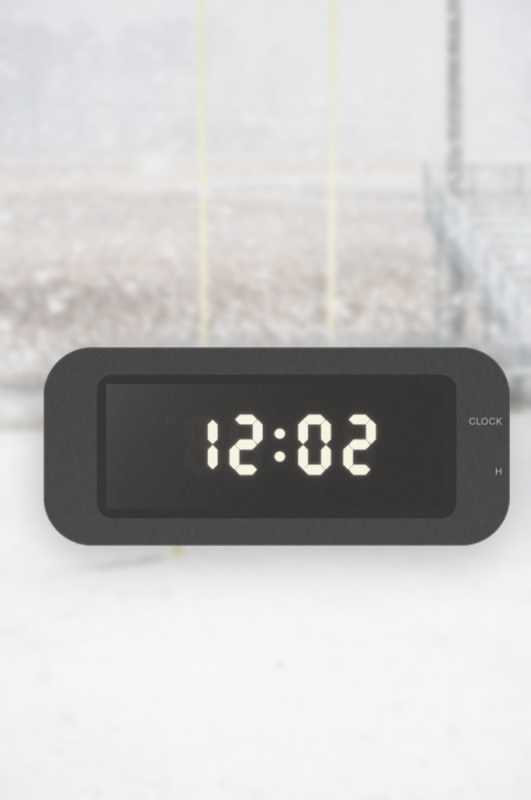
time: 12:02
